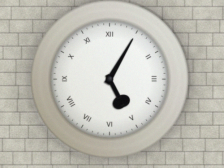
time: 5:05
